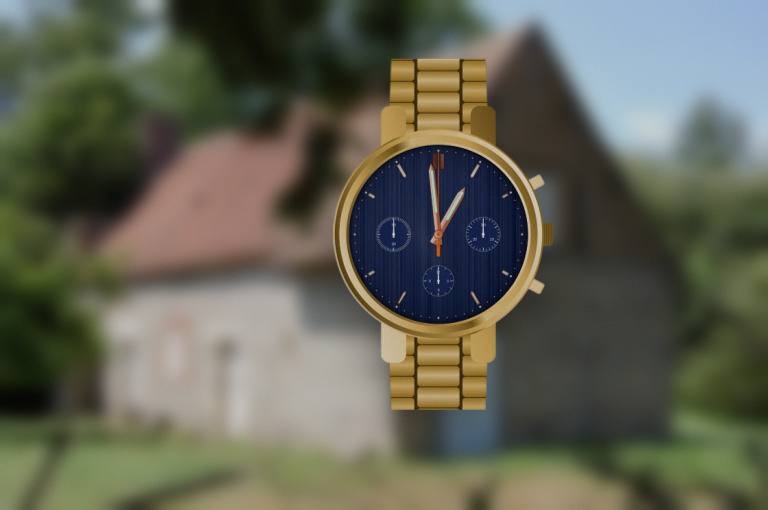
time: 12:59
